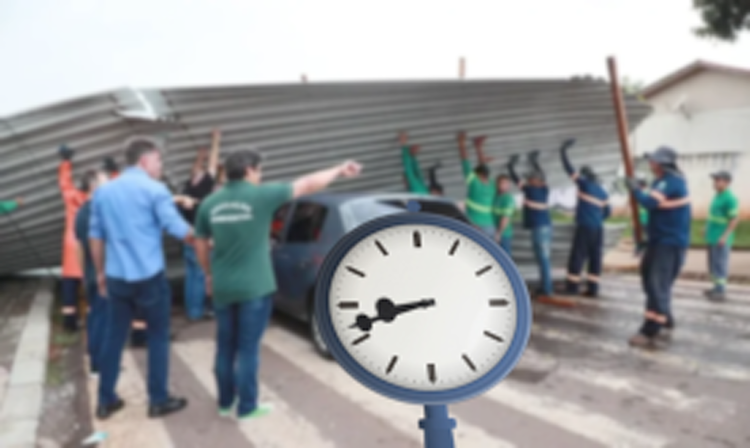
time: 8:42
